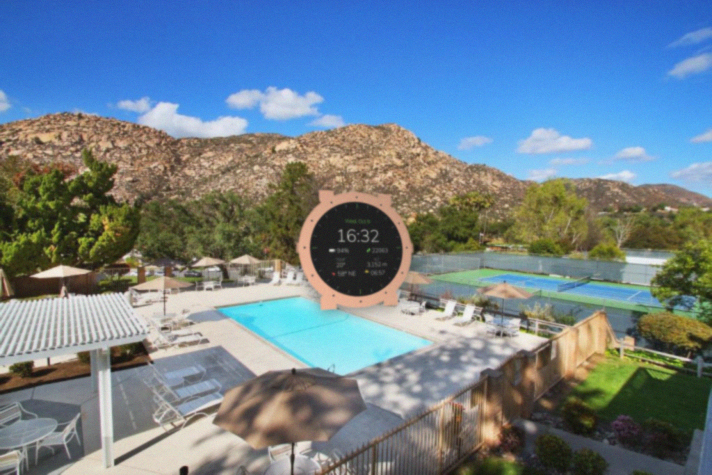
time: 16:32
